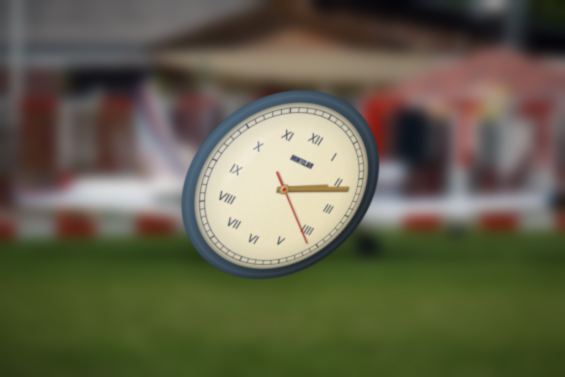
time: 2:11:21
